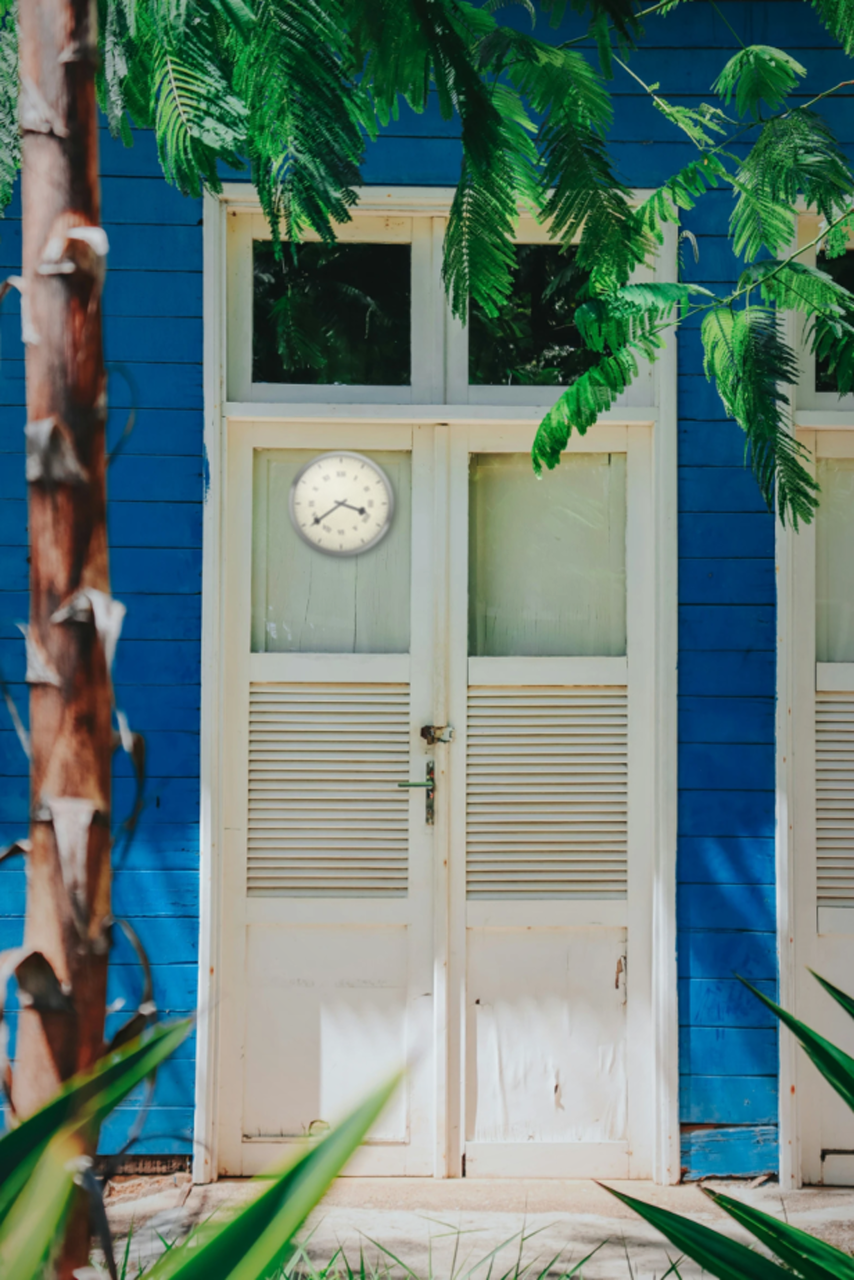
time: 3:39
